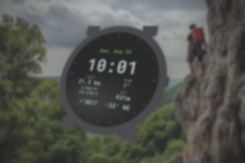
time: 10:01
